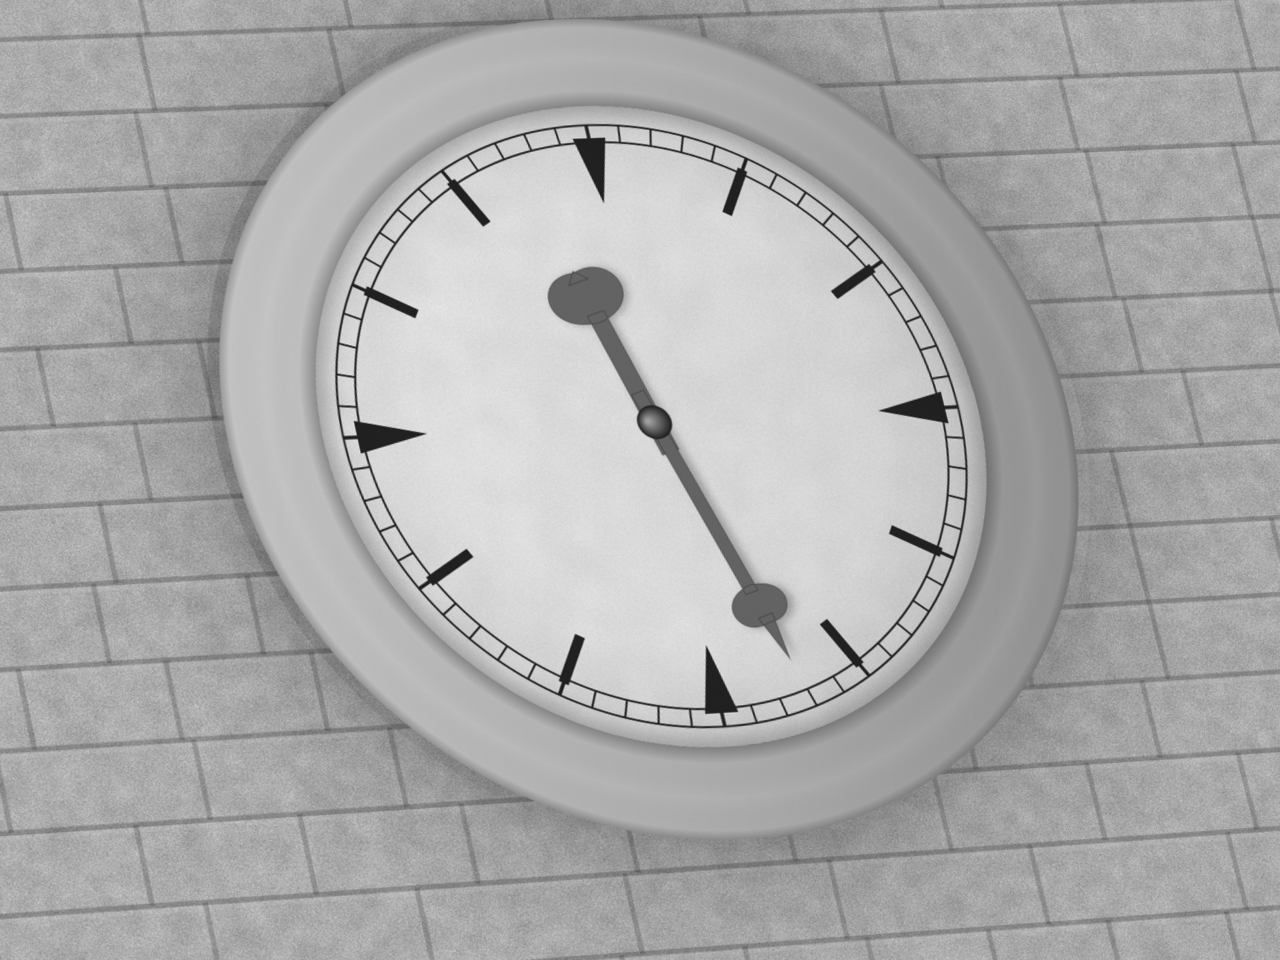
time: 11:27
